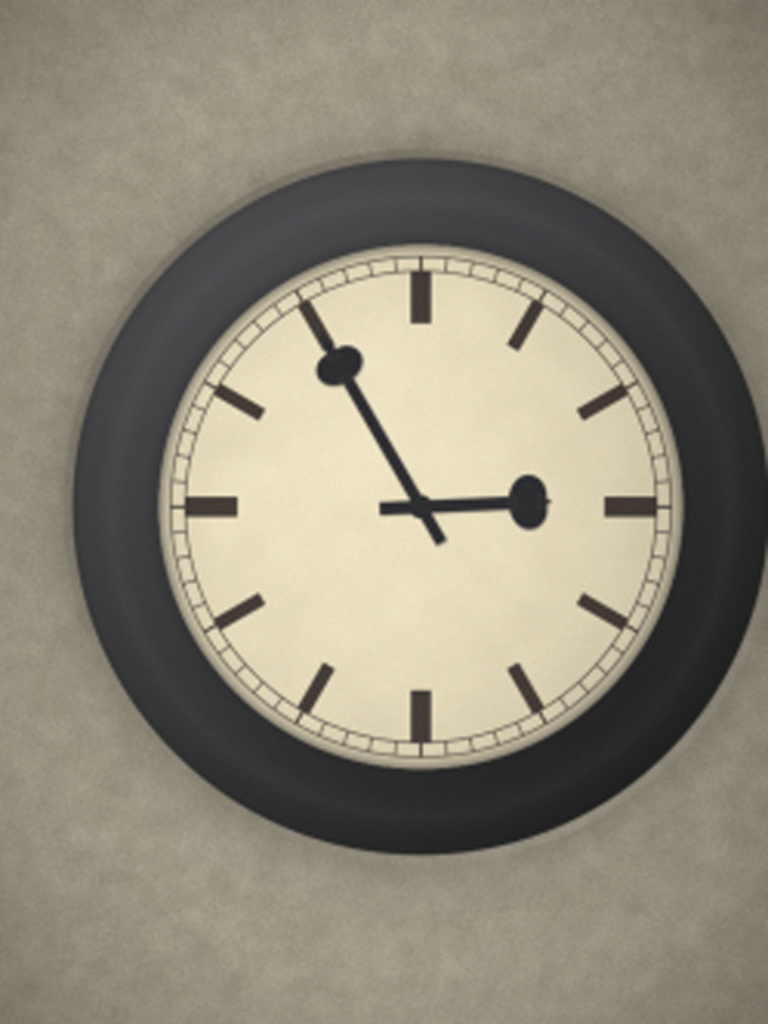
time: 2:55
